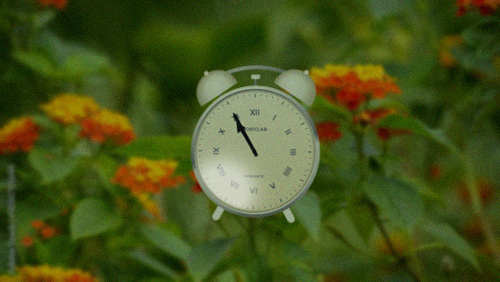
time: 10:55
